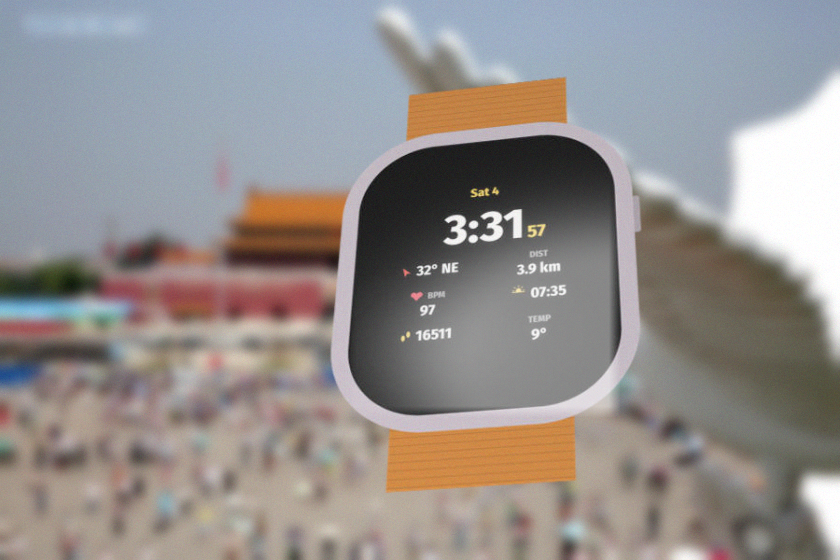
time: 3:31:57
